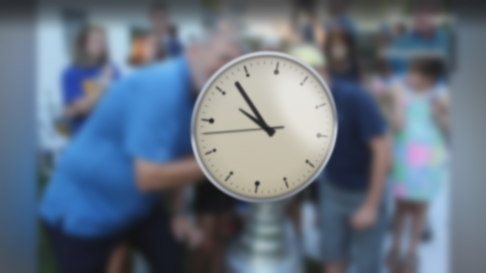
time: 9:52:43
